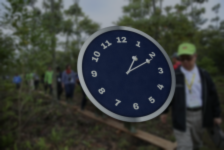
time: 1:11
